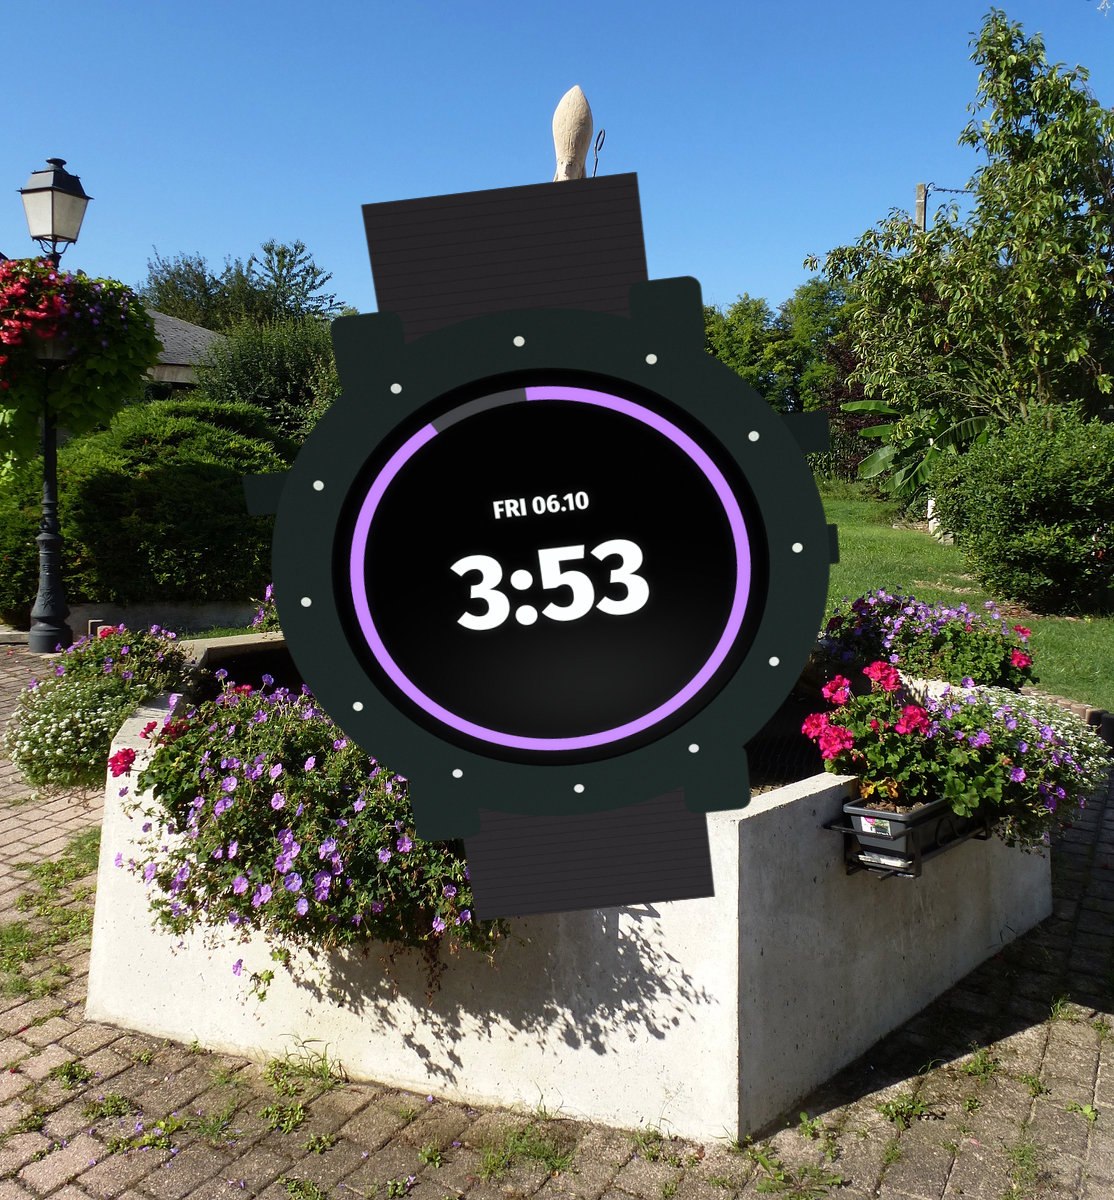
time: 3:53
